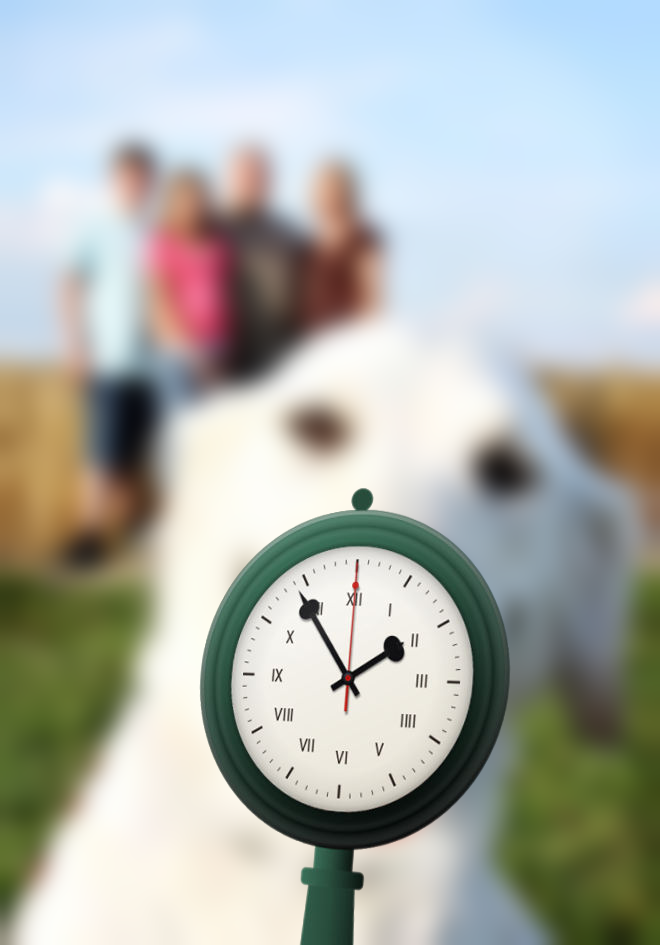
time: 1:54:00
